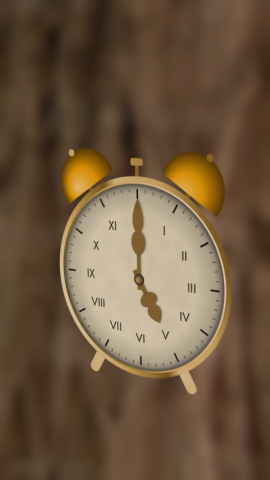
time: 5:00
